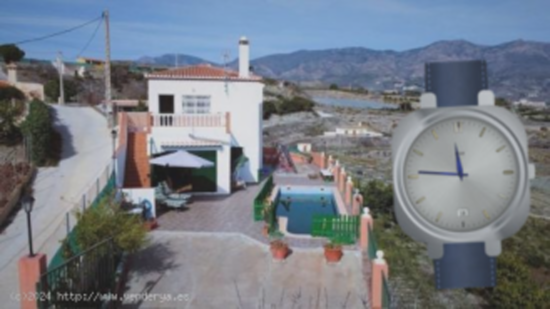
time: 11:46
